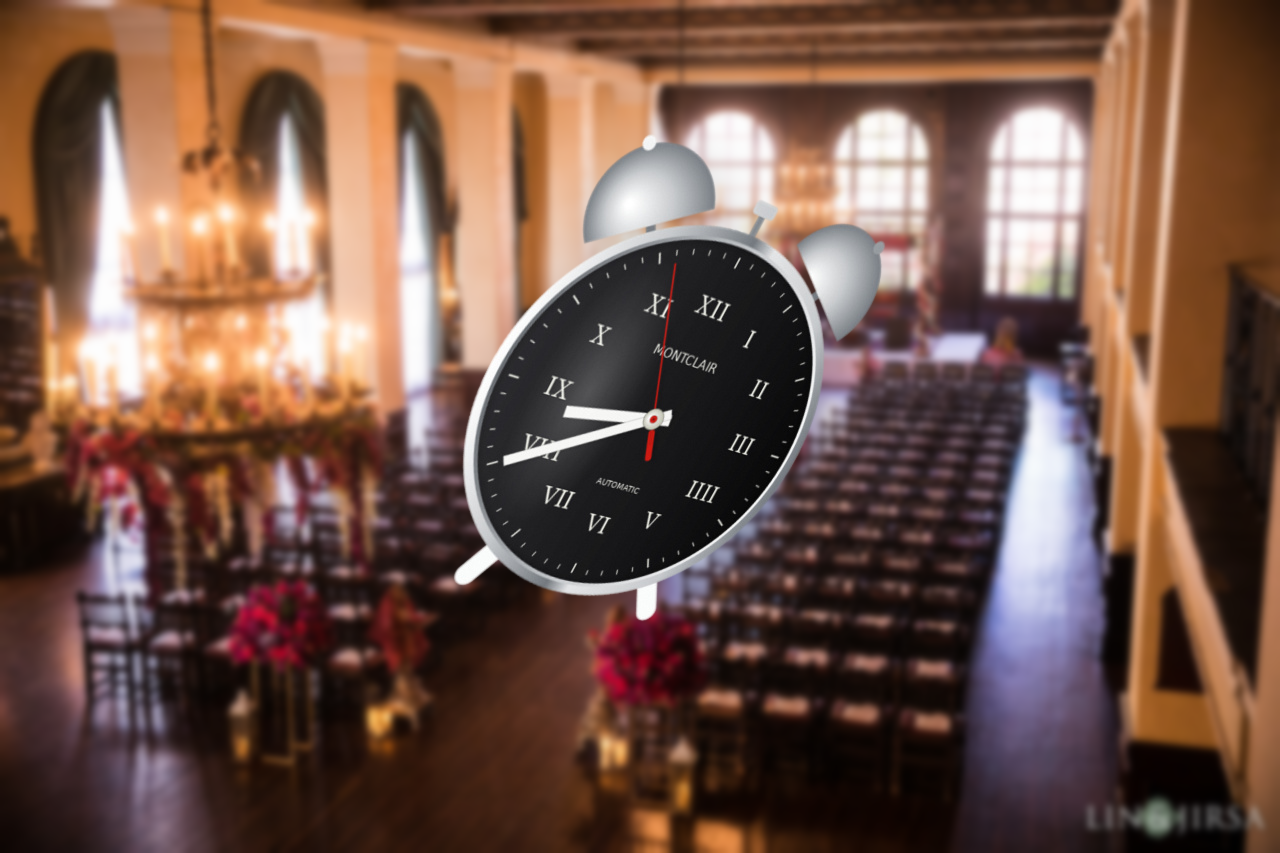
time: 8:39:56
